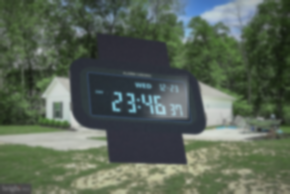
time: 23:46:37
